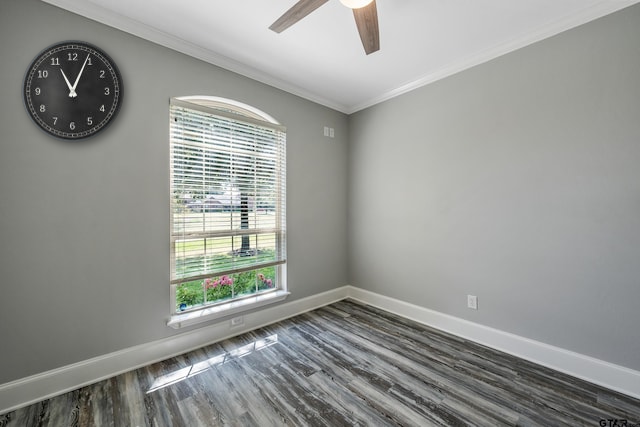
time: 11:04
